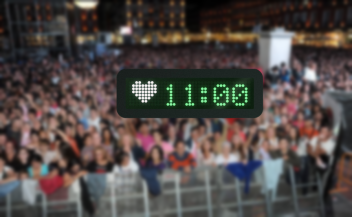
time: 11:00
